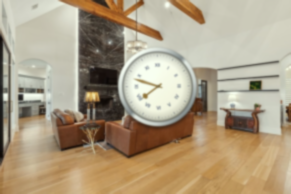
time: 7:48
